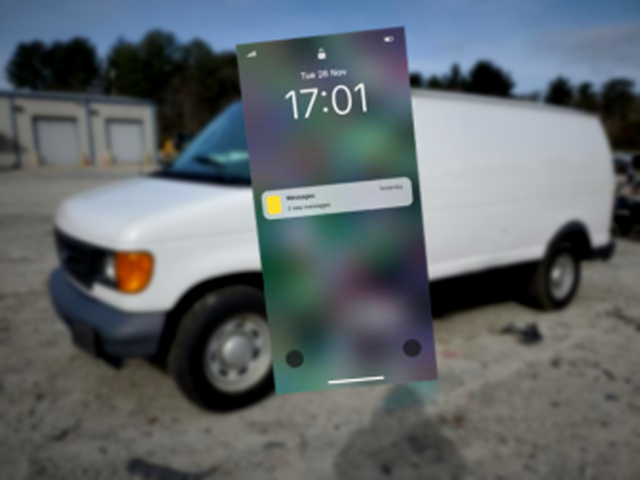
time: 17:01
